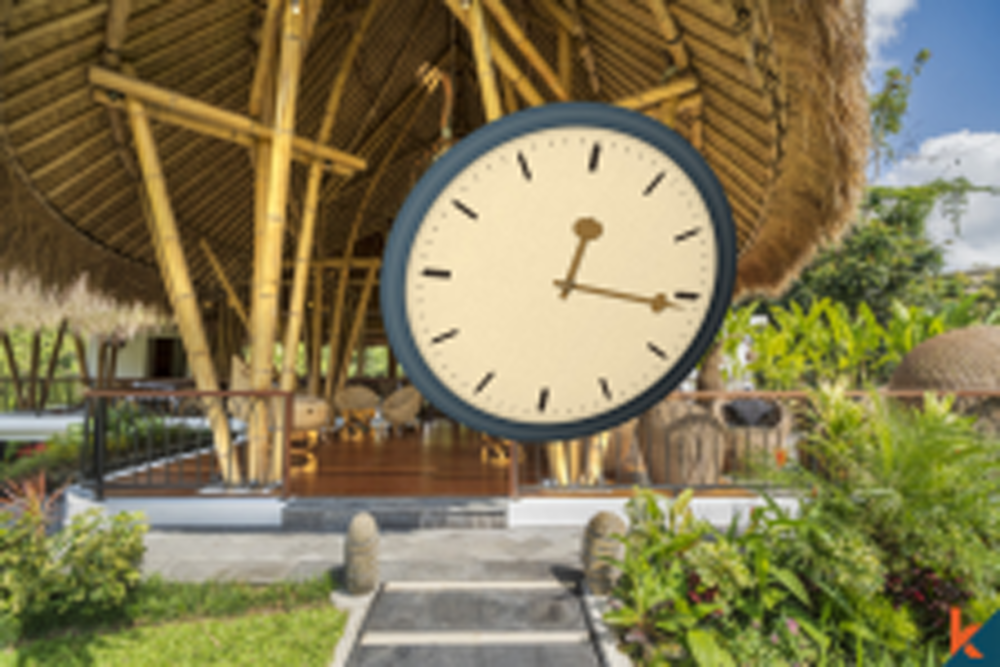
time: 12:16
